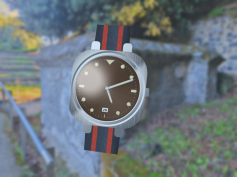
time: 5:11
